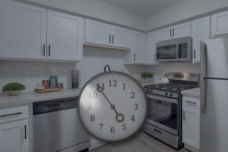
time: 4:54
